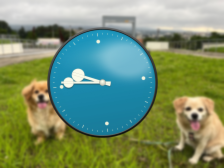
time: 9:46
